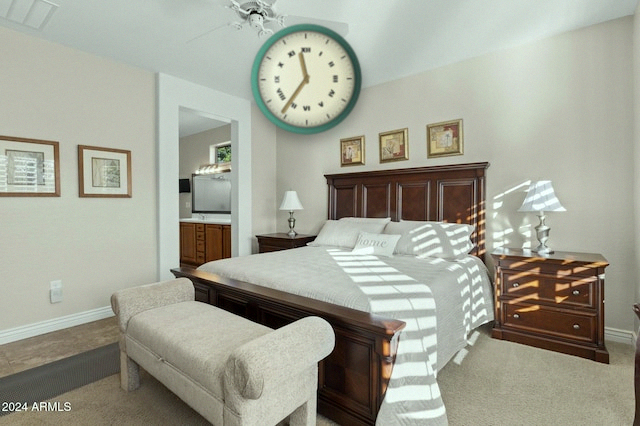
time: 11:36
